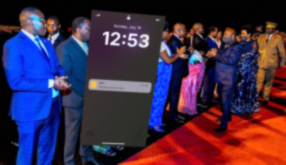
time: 12:53
